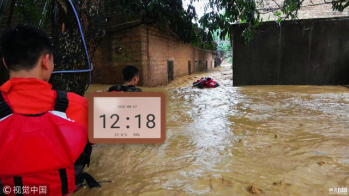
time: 12:18
